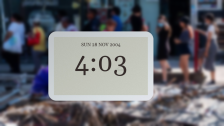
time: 4:03
